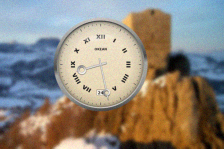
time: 8:28
